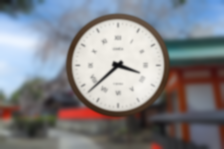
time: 3:38
